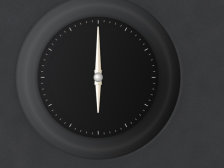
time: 6:00
